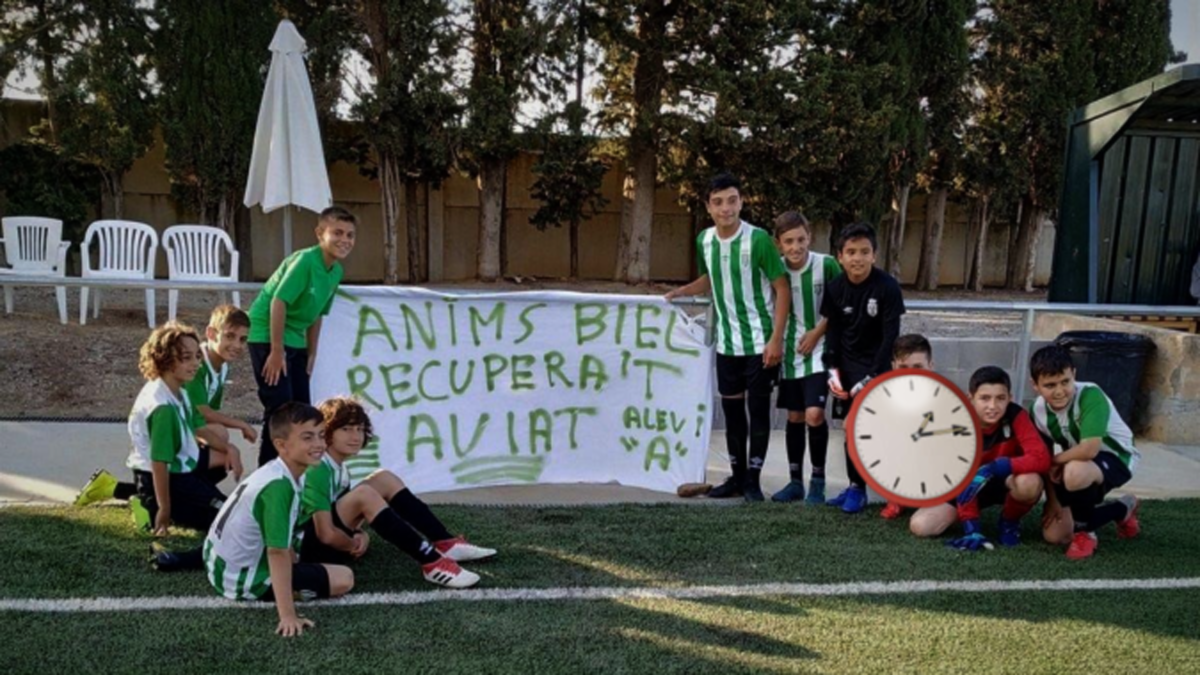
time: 1:14
